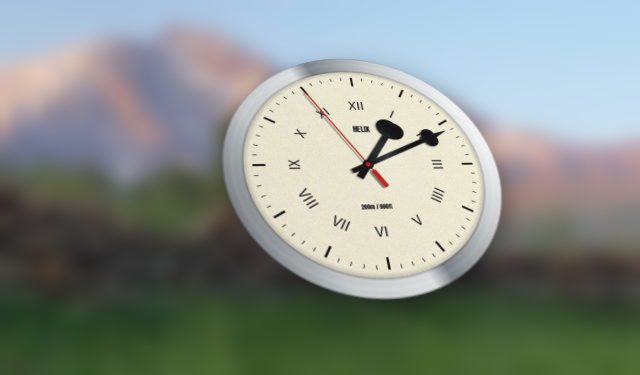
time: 1:10:55
